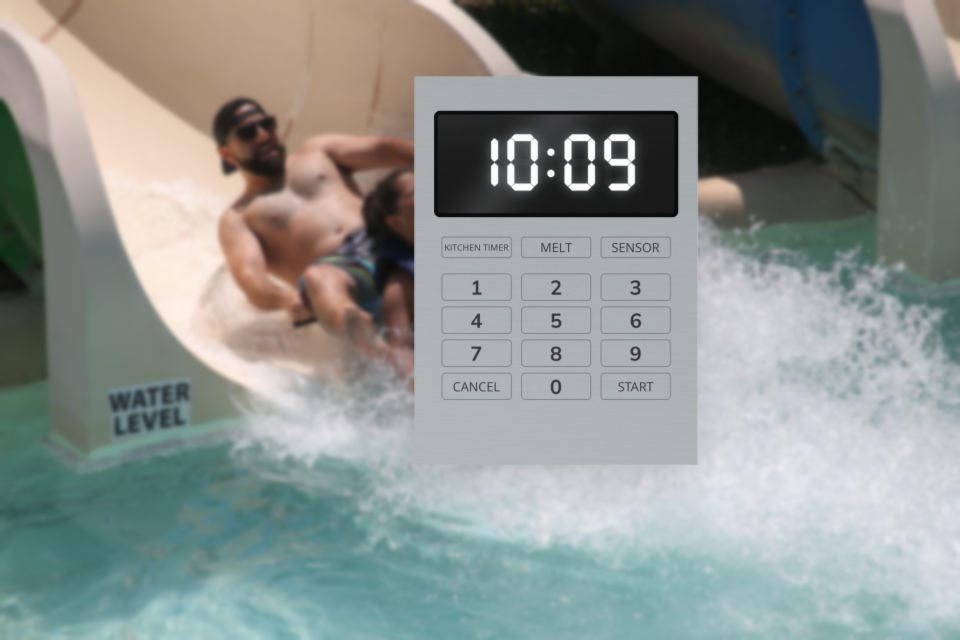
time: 10:09
